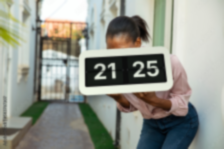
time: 21:25
